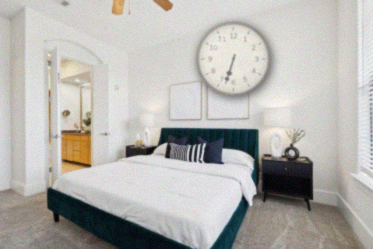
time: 6:33
